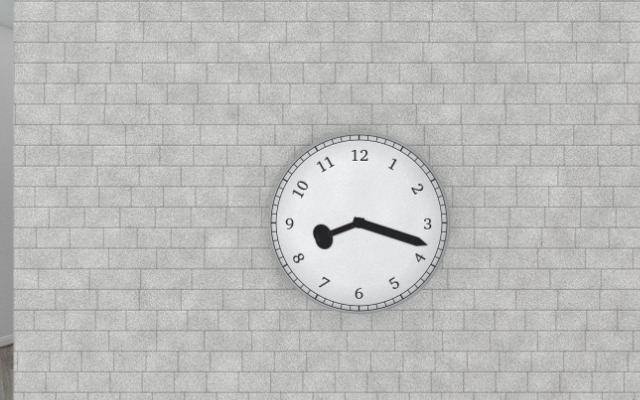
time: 8:18
